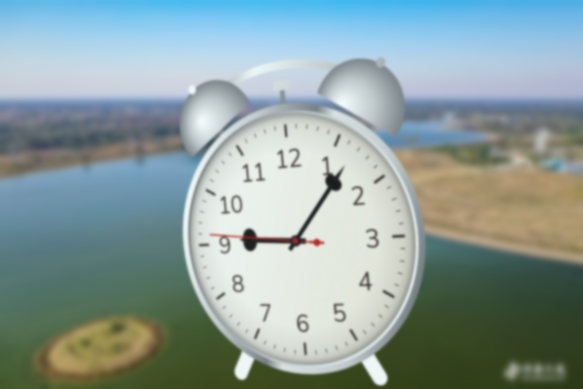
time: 9:06:46
